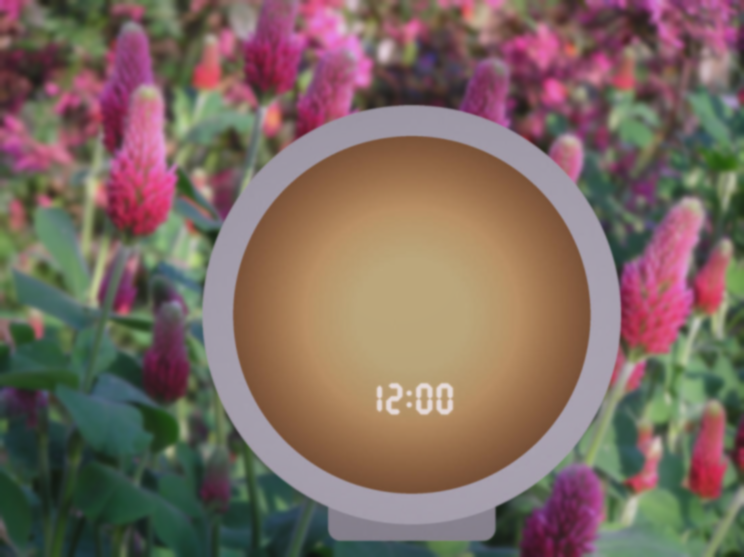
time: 12:00
